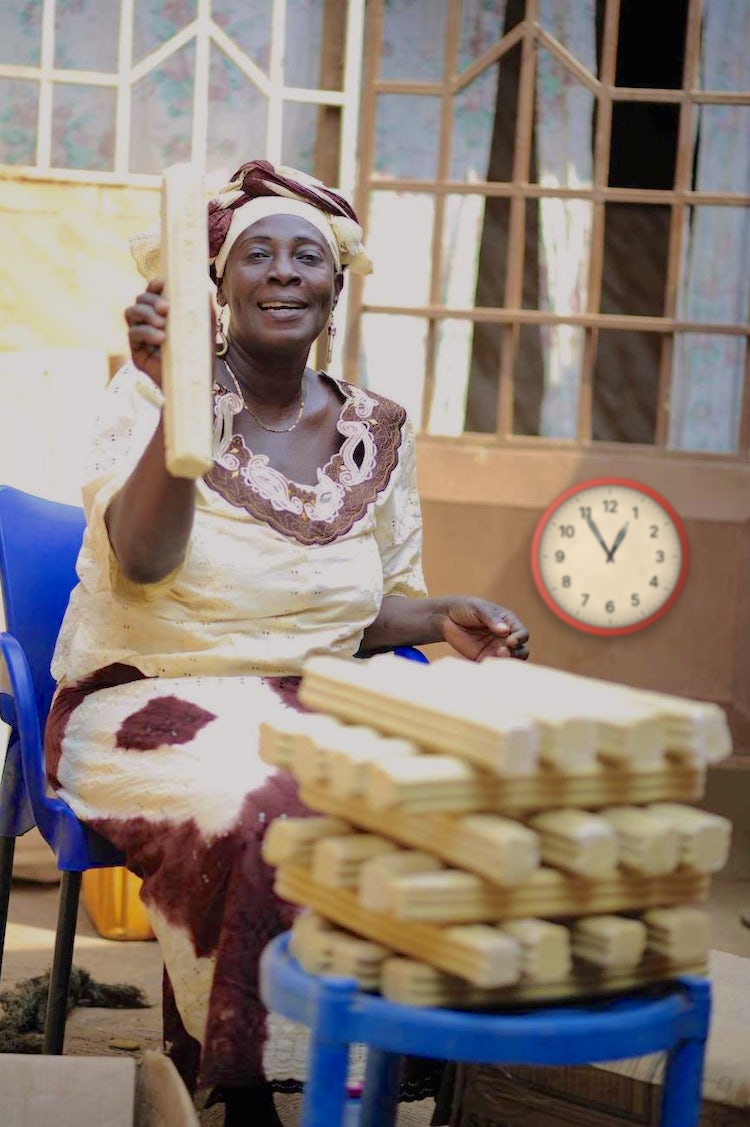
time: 12:55
